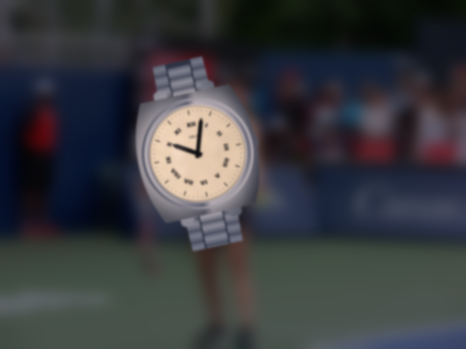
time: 10:03
